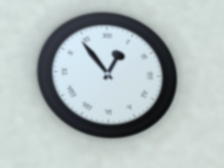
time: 12:54
